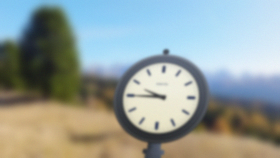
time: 9:45
